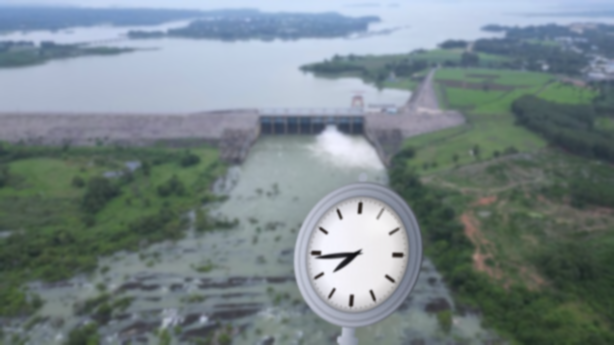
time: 7:44
